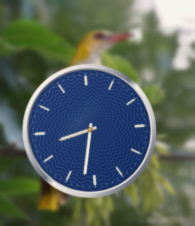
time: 8:32
